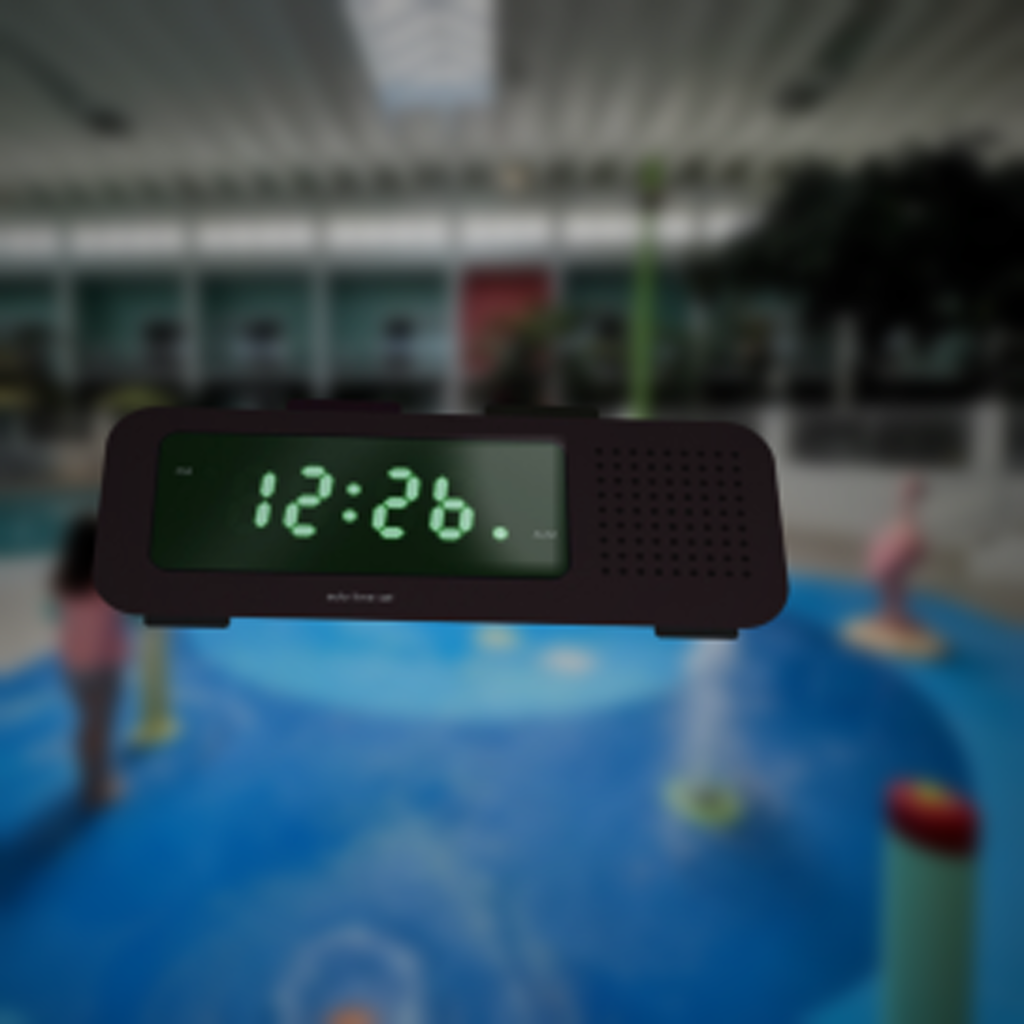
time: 12:26
